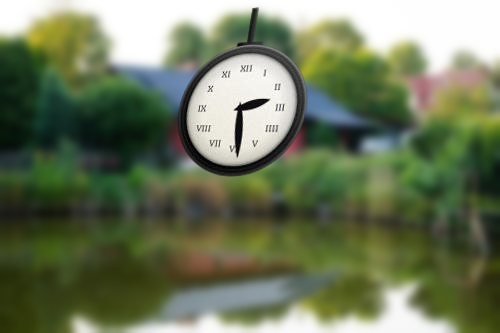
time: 2:29
